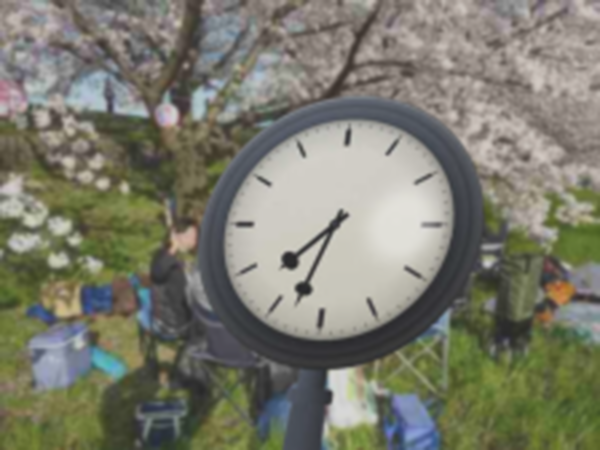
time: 7:33
